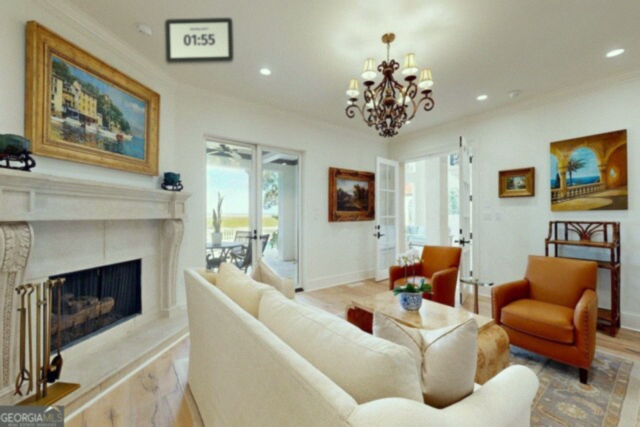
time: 1:55
